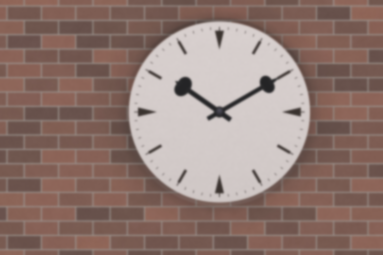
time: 10:10
